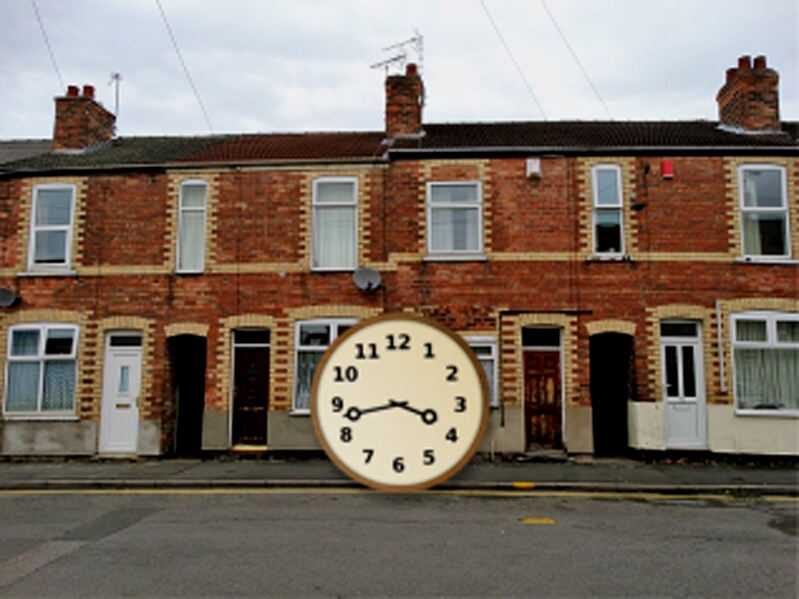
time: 3:43
